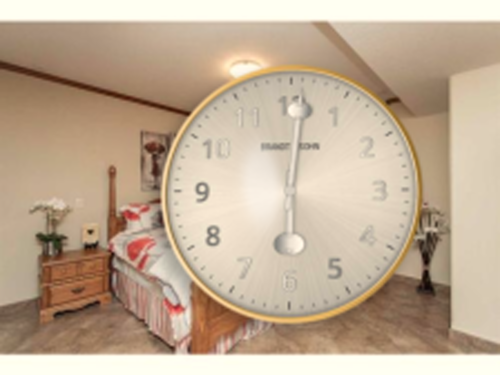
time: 6:01
